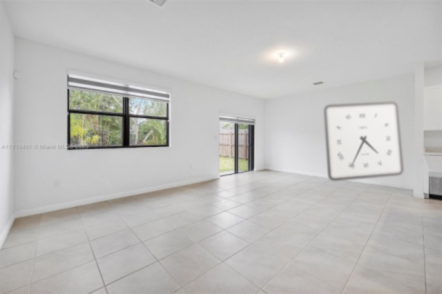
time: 4:35
